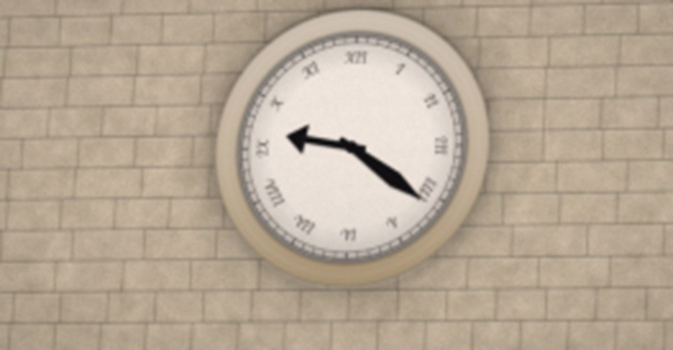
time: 9:21
